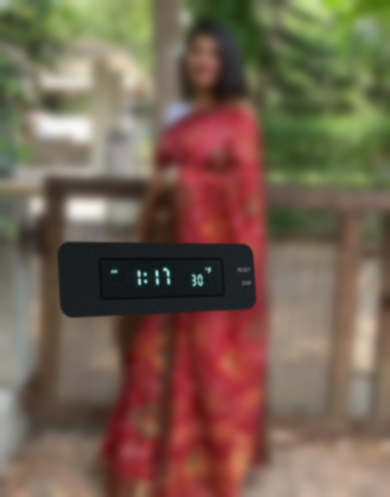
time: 1:17
